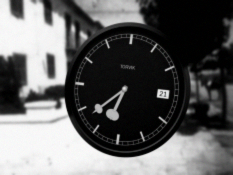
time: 6:38
